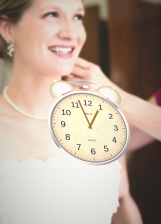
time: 12:57
